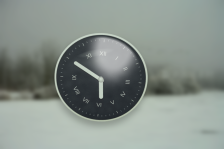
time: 5:50
